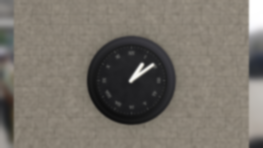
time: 1:09
